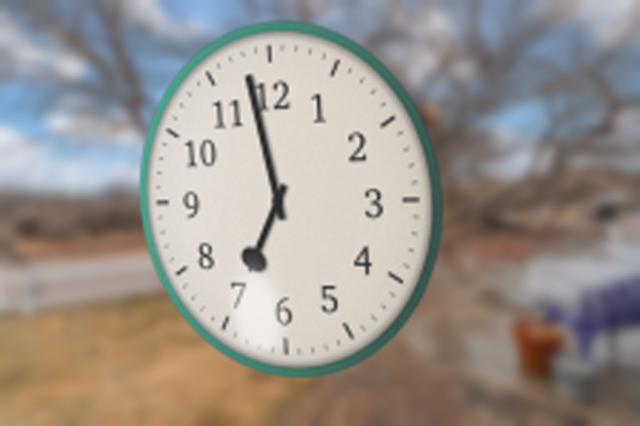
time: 6:58
